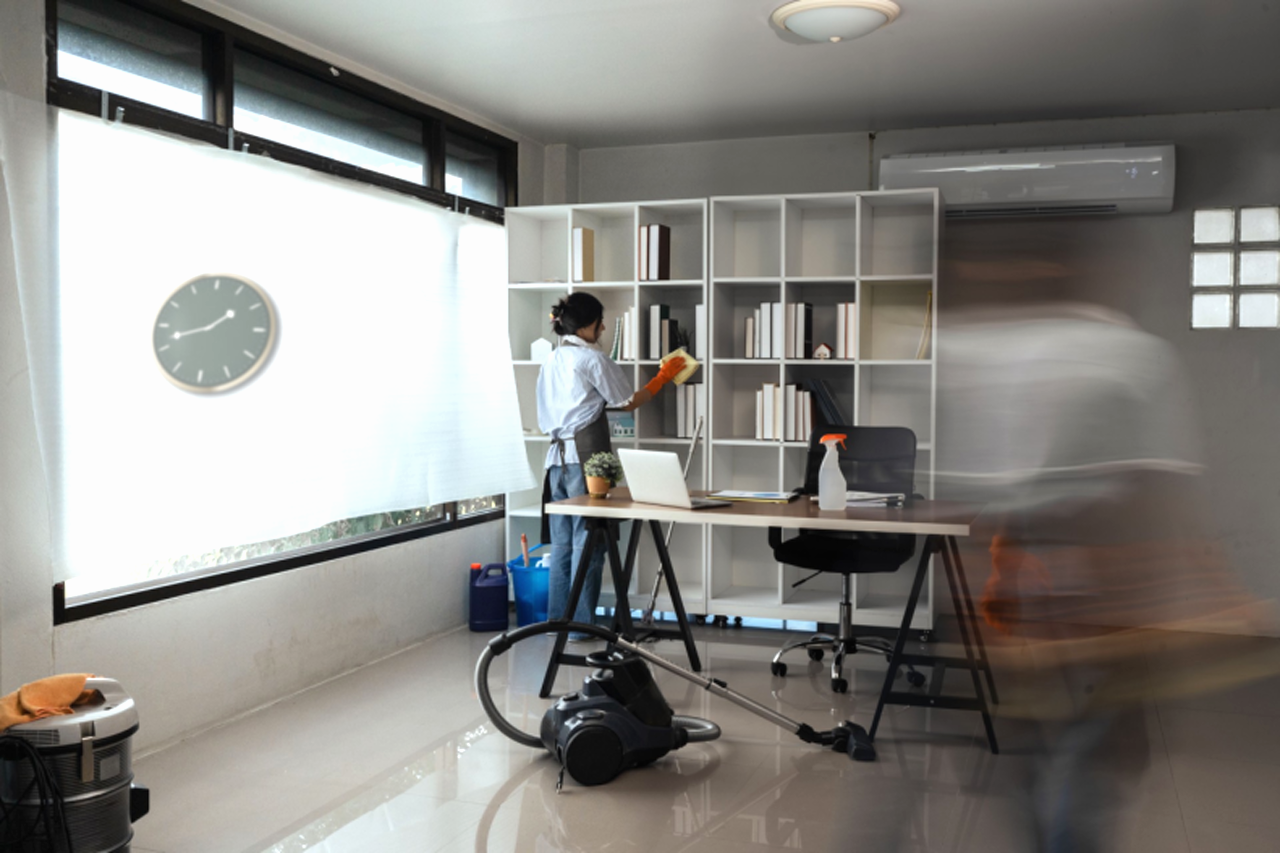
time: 1:42
